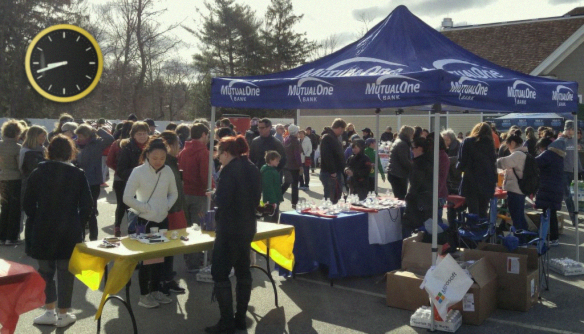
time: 8:42
